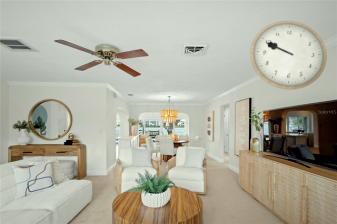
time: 9:49
